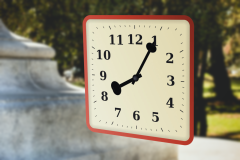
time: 8:05
